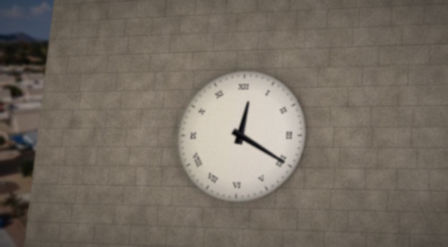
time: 12:20
